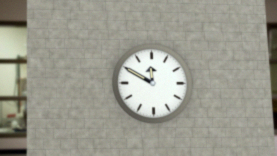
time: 11:50
